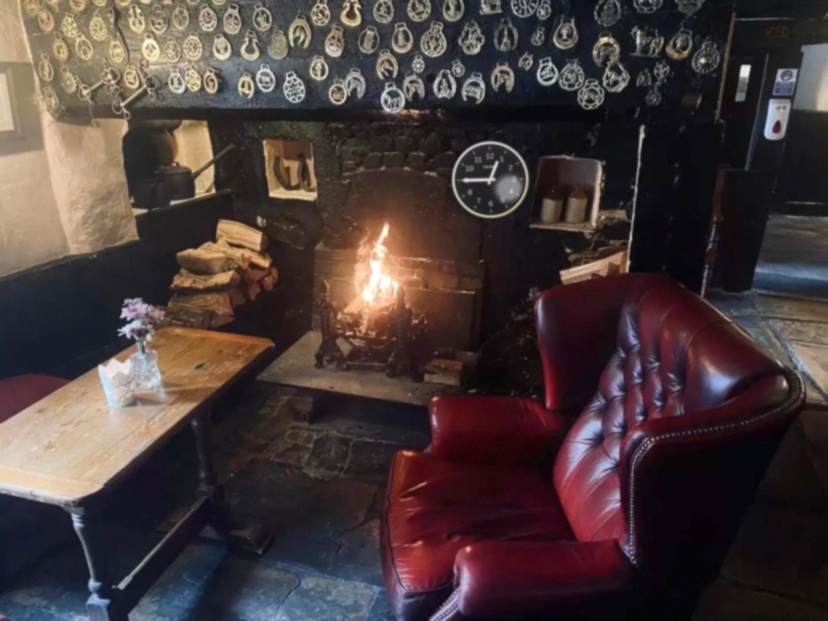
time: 12:45
